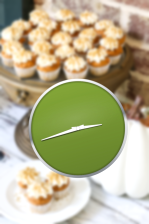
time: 2:42
